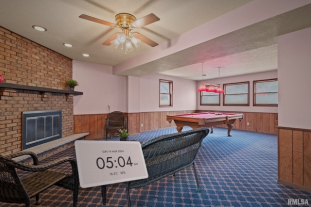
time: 5:04
